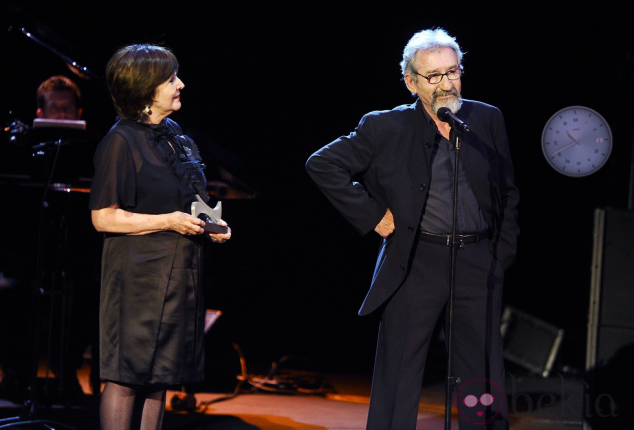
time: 10:41
